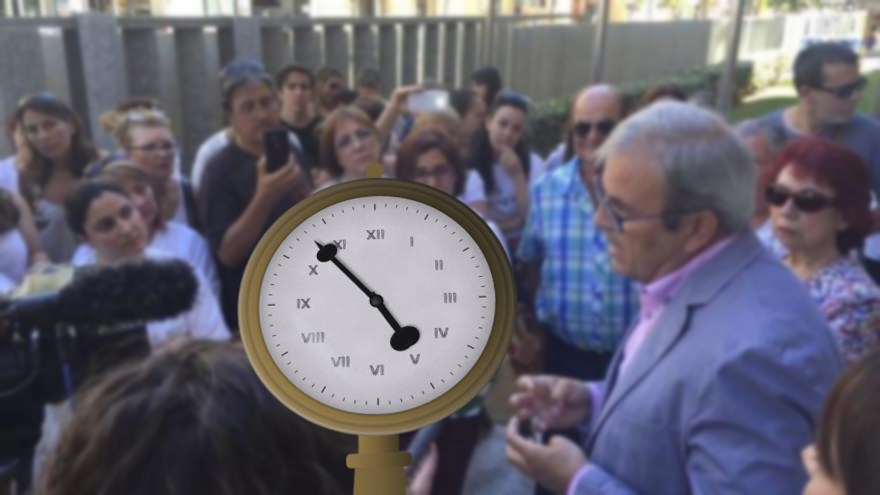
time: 4:53
